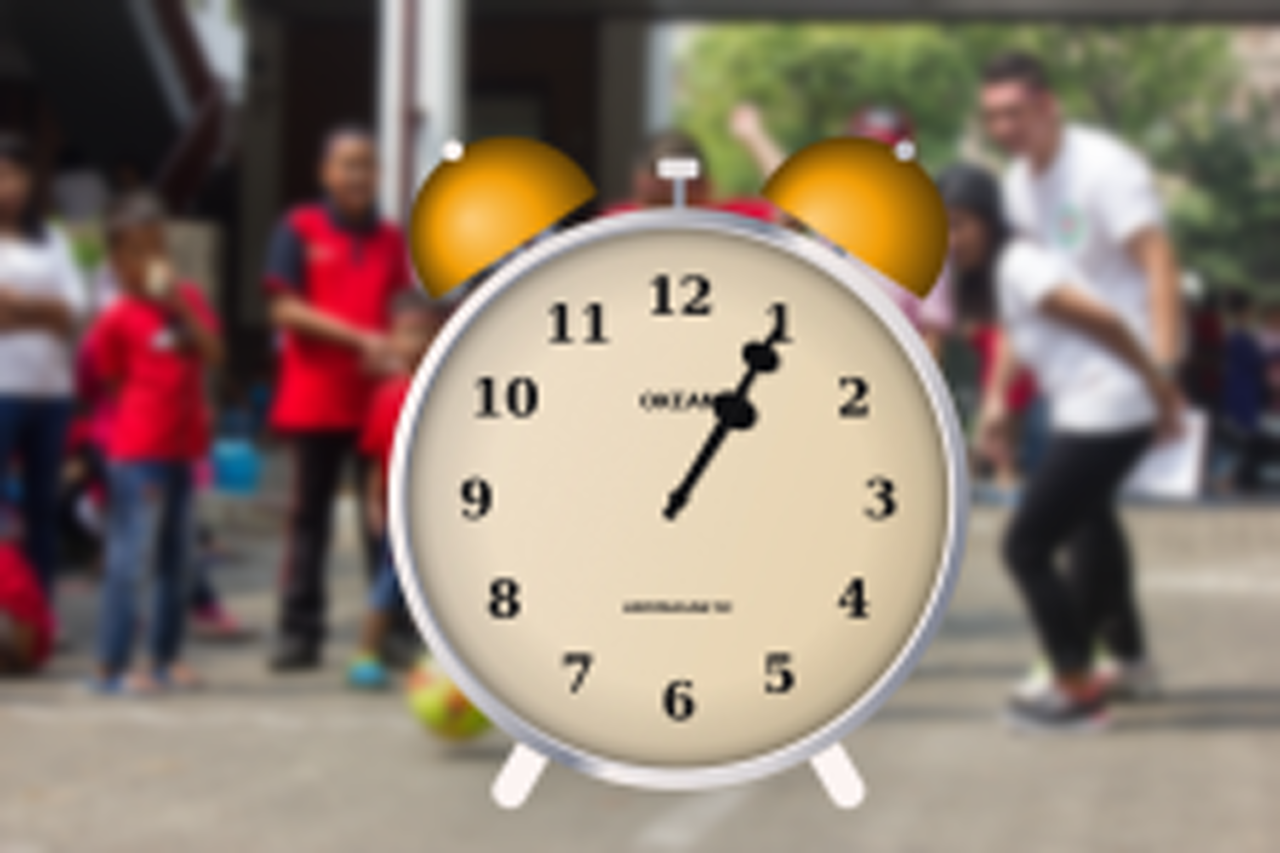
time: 1:05
